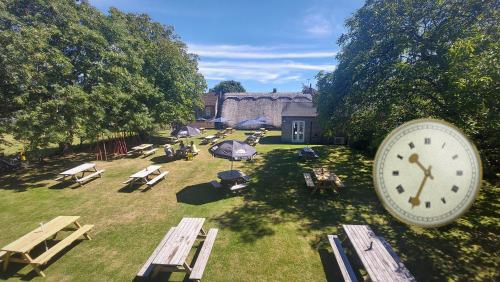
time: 10:34
